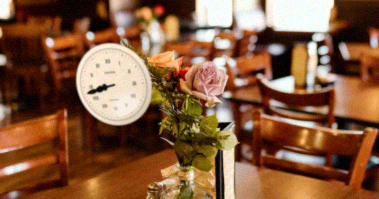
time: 8:43
